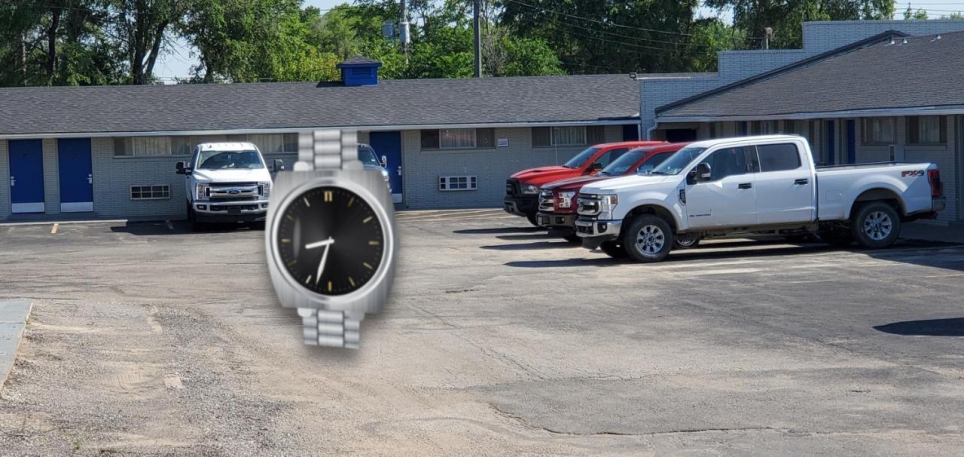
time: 8:33
